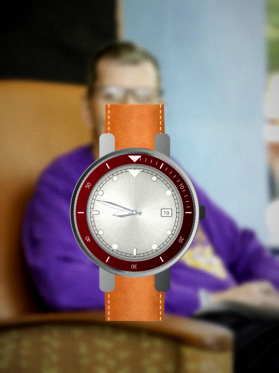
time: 8:48
